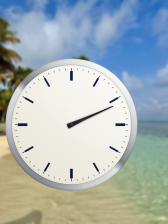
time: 2:11
